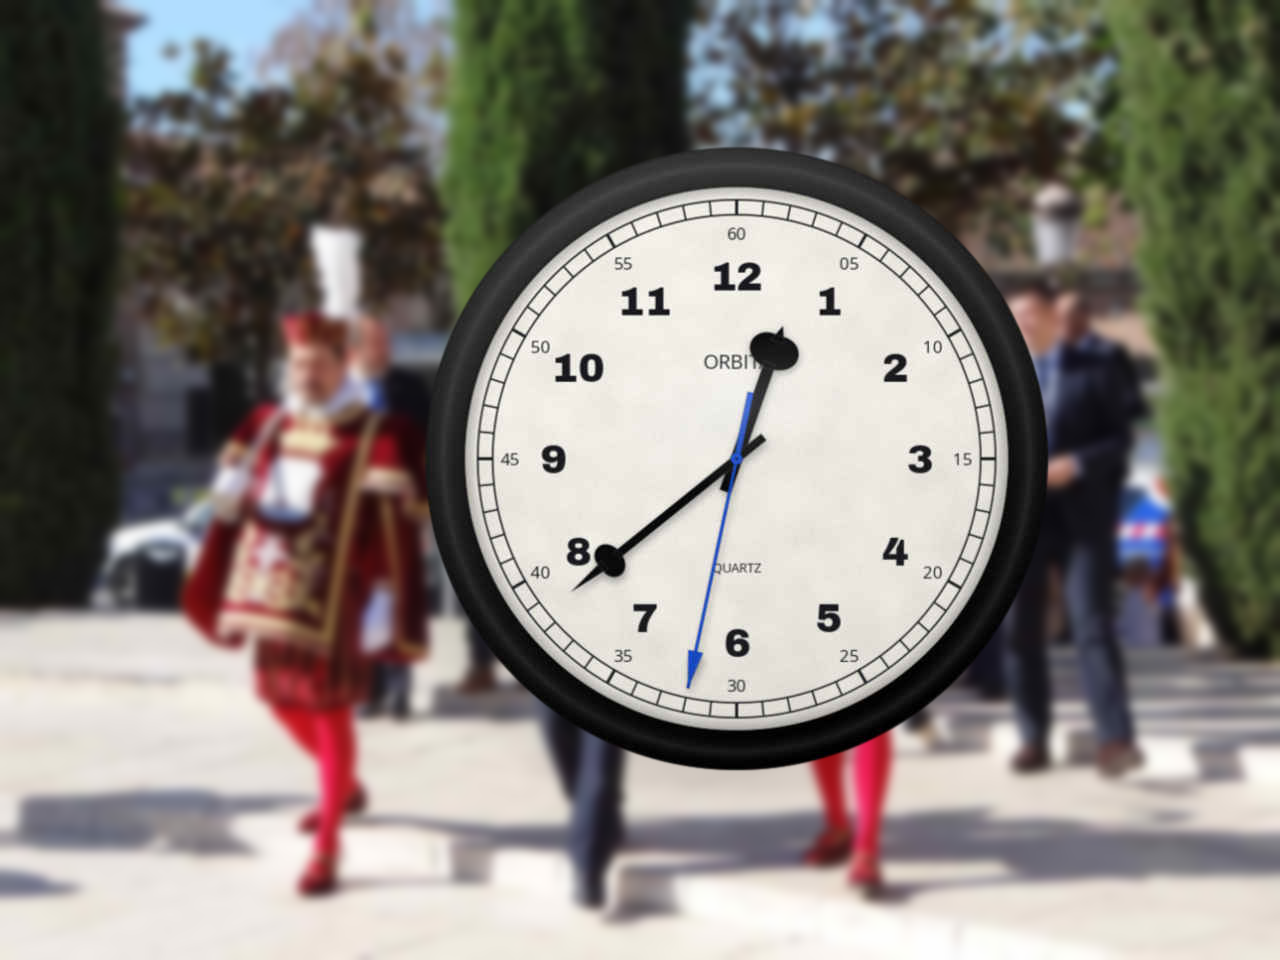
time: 12:38:32
